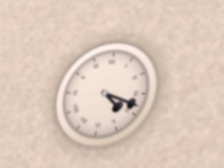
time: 4:18
